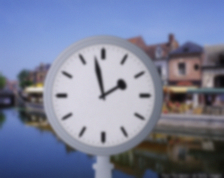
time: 1:58
